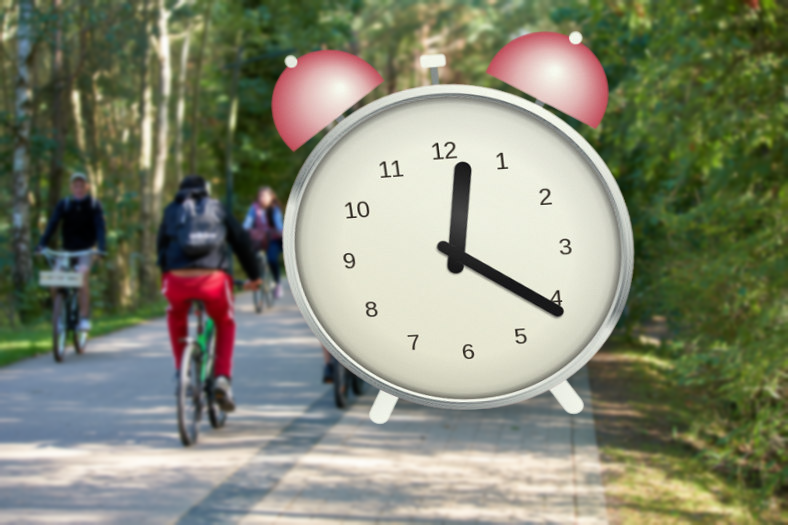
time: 12:21
